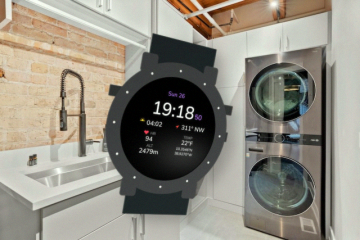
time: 19:18
